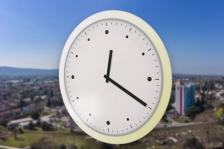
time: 12:20
